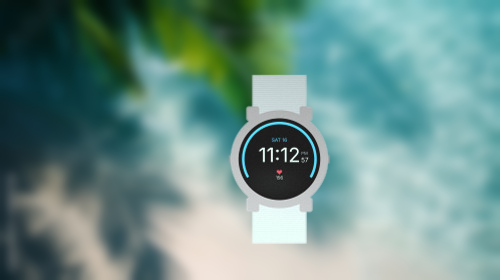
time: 11:12
